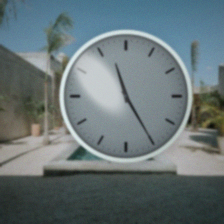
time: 11:25
